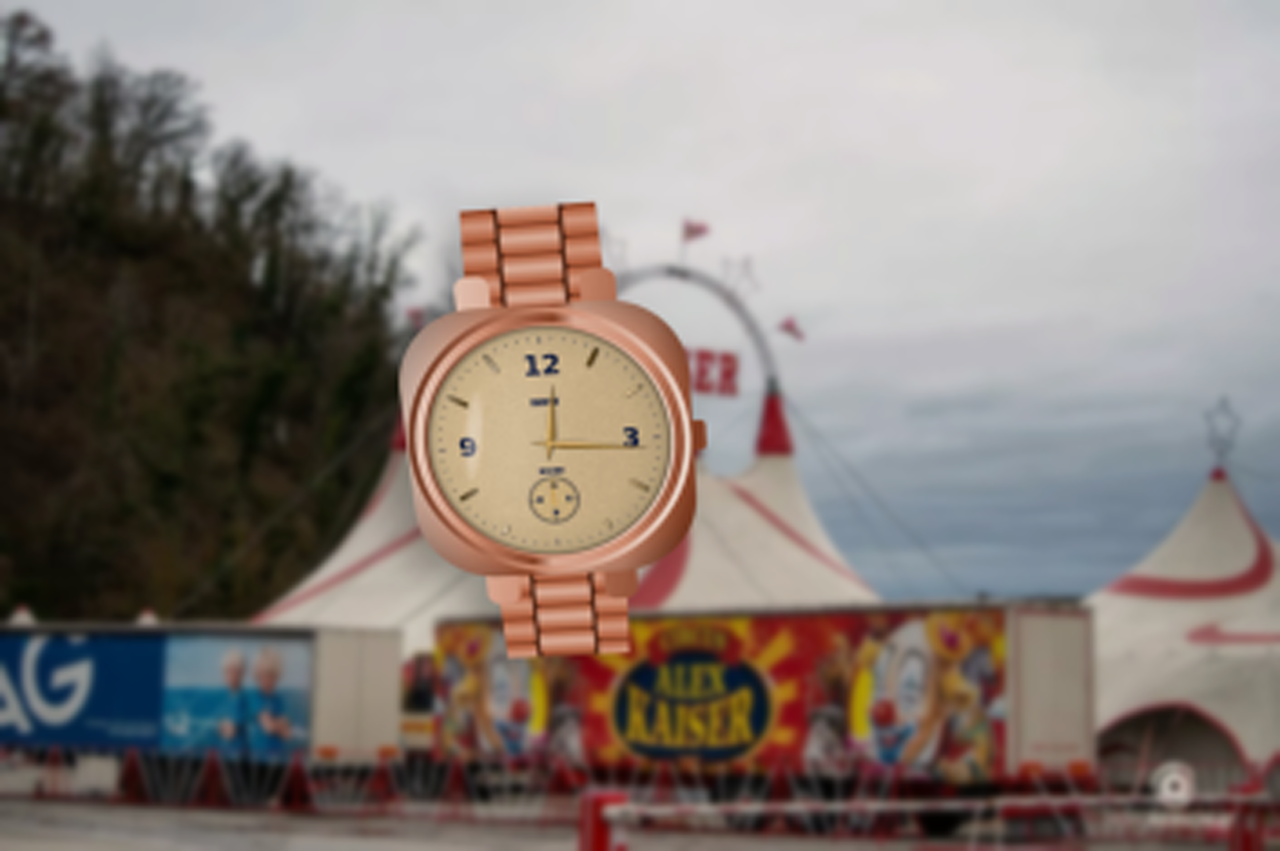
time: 12:16
